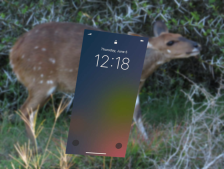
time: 12:18
